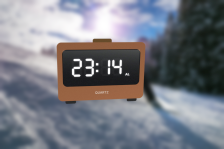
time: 23:14
